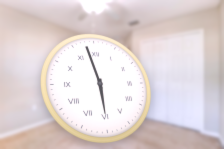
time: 5:58
